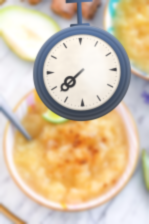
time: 7:38
